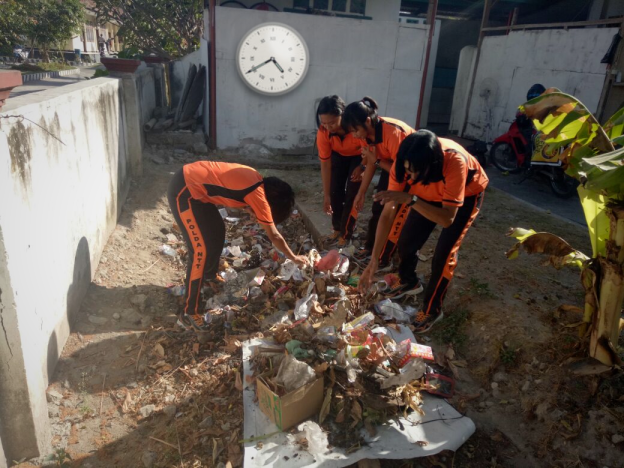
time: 4:40
